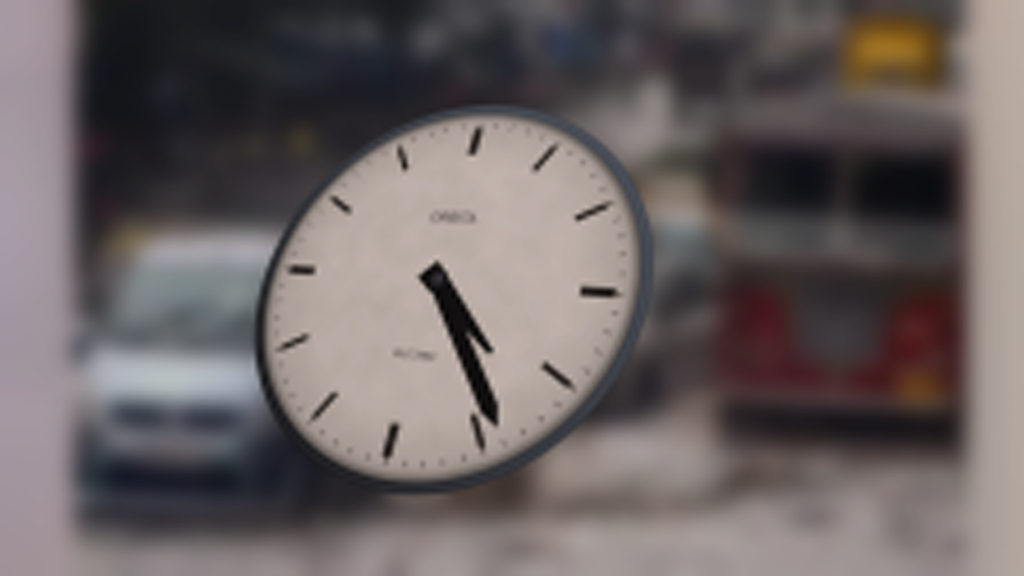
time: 4:24
